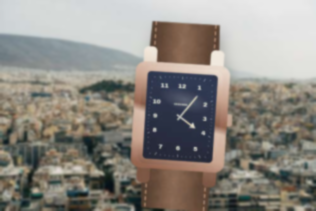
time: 4:06
